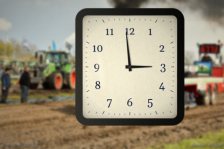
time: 2:59
